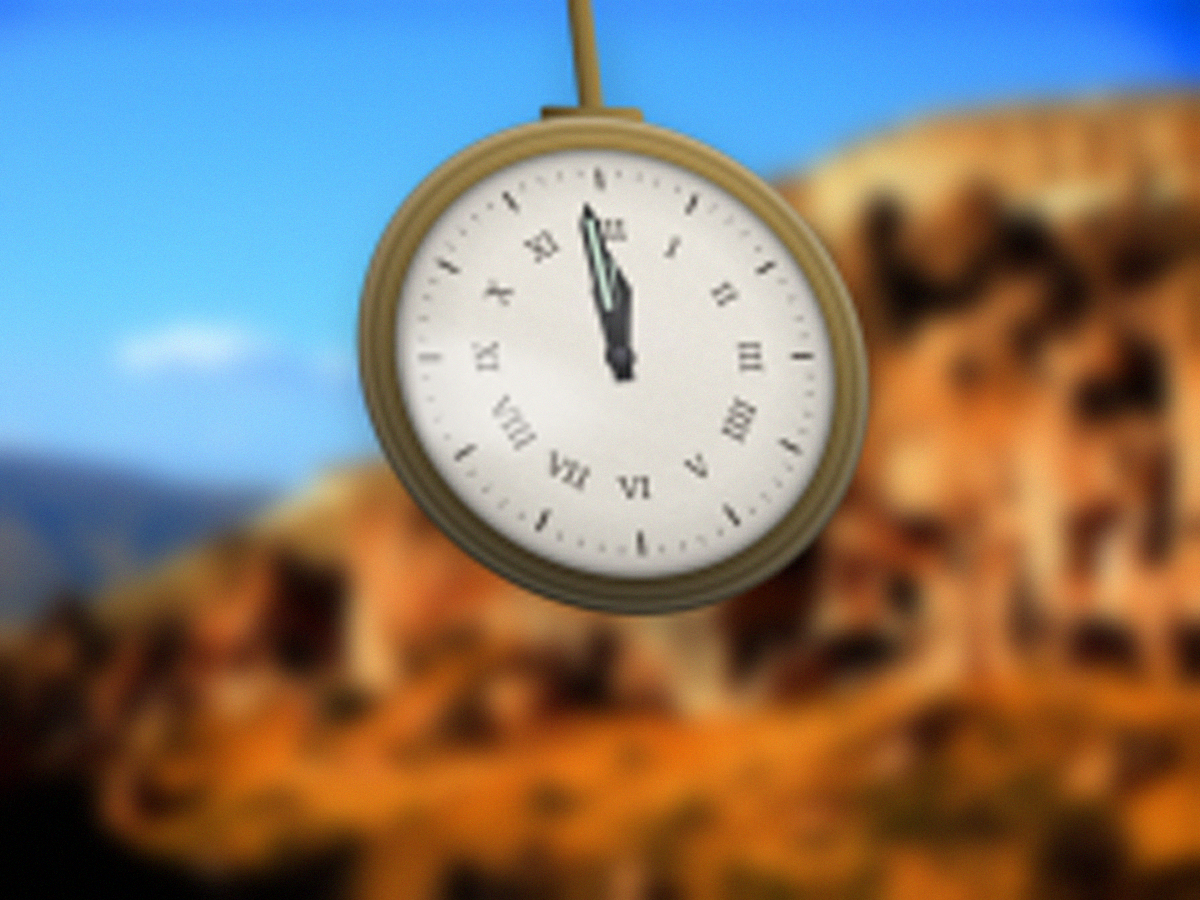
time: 11:59
